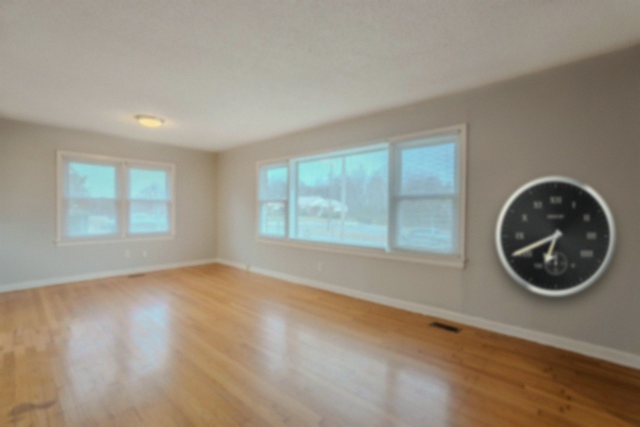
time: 6:41
